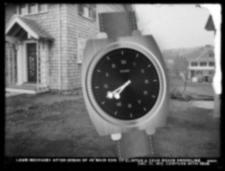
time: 7:41
